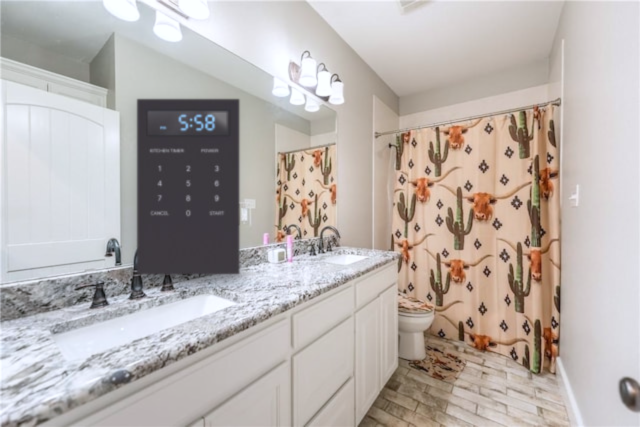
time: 5:58
